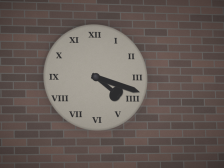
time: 4:18
